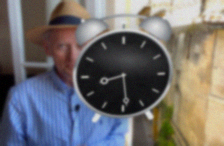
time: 8:29
